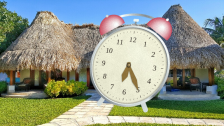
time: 6:25
